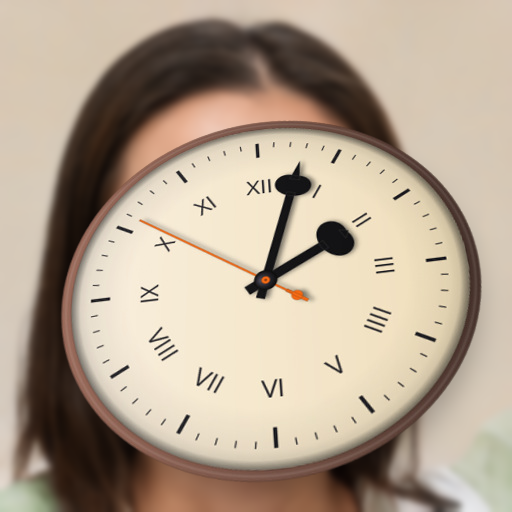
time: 2:02:51
